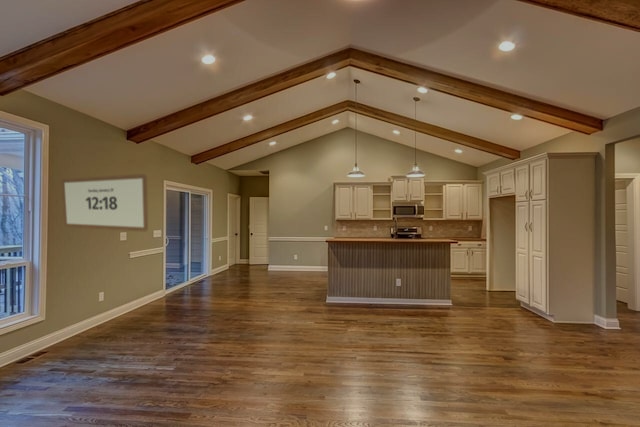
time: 12:18
